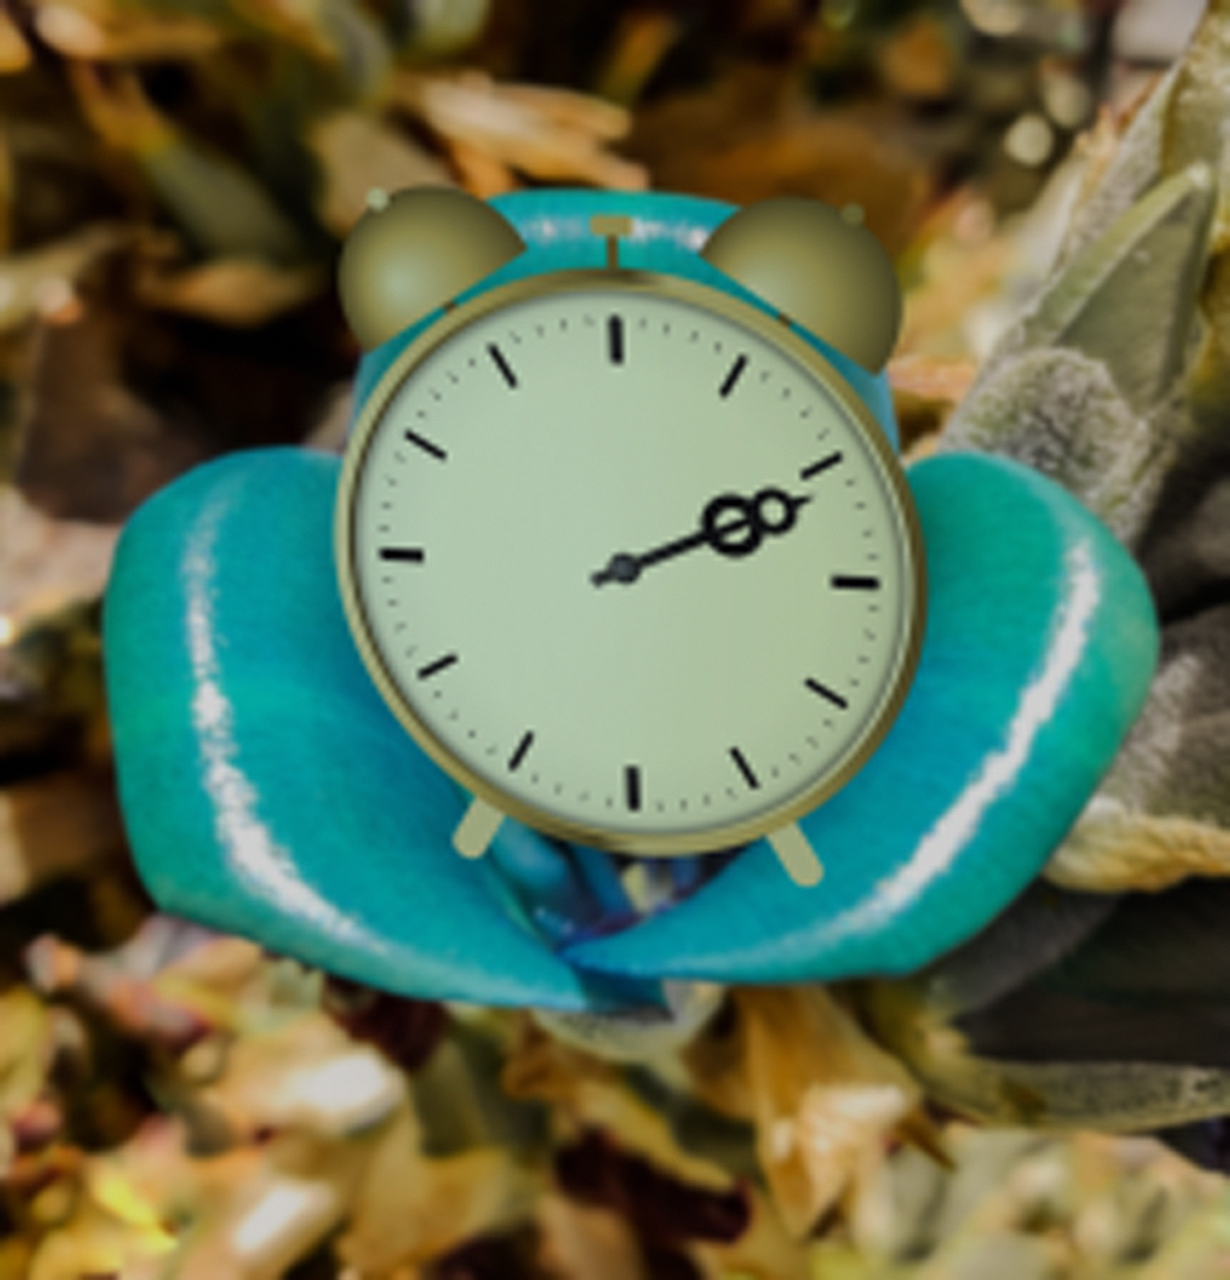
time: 2:11
